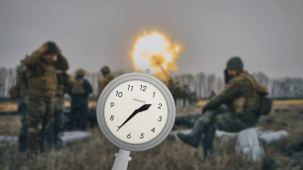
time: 1:35
